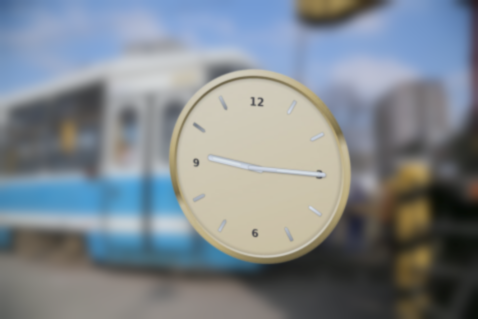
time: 9:15
